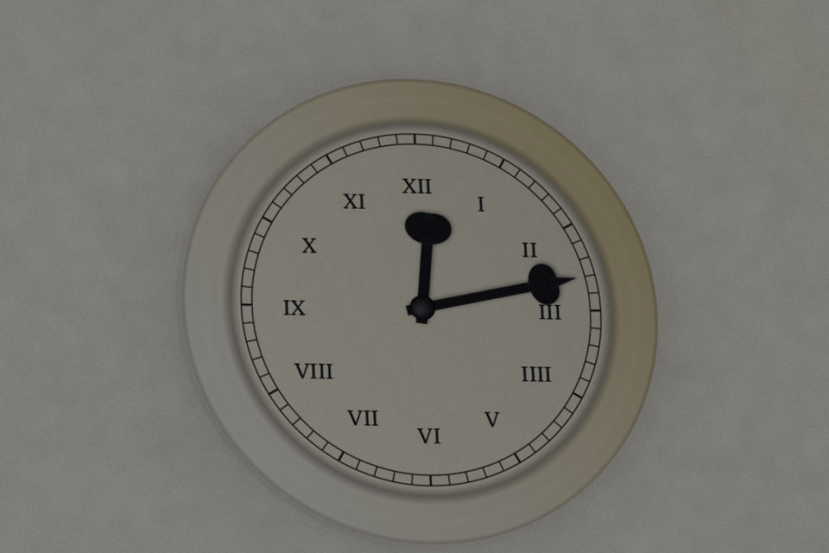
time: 12:13
